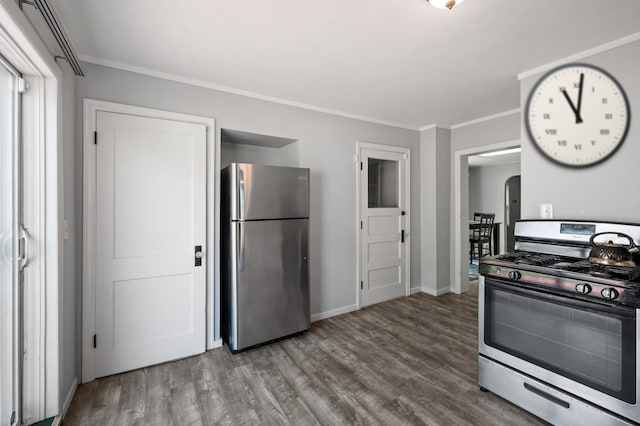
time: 11:01
